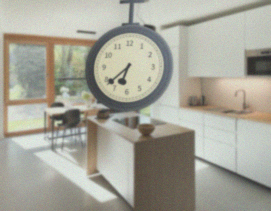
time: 6:38
